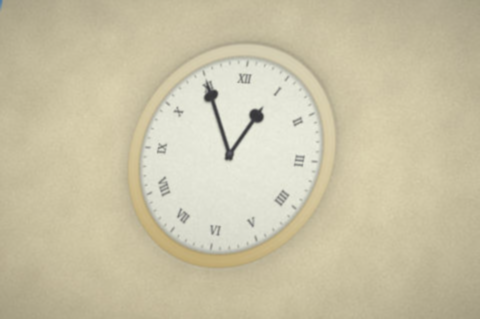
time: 12:55
